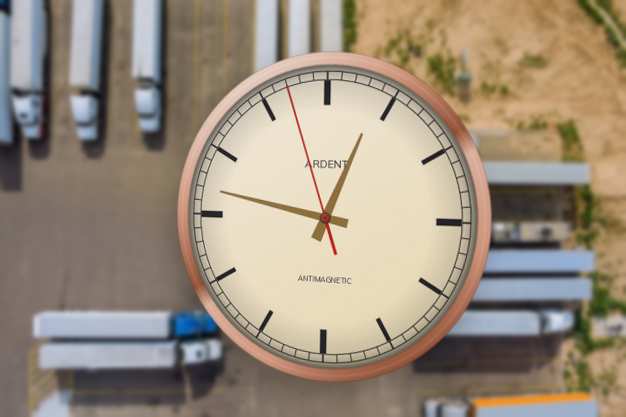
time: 12:46:57
